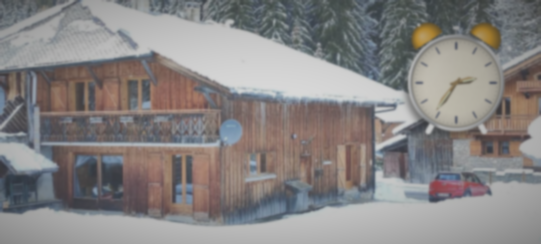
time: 2:36
